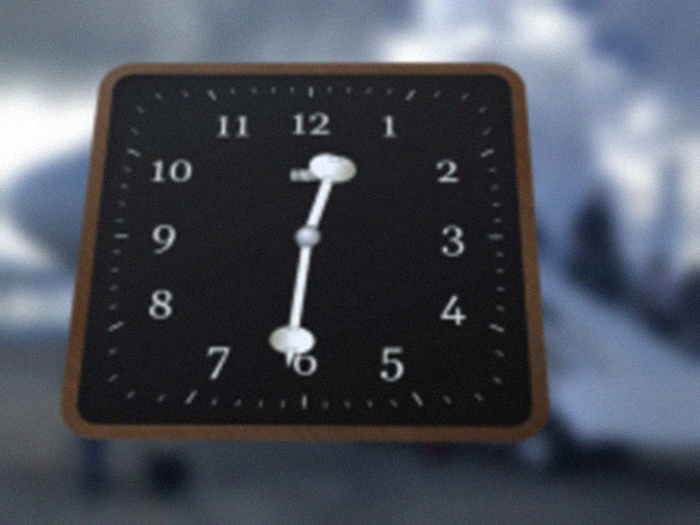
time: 12:31
